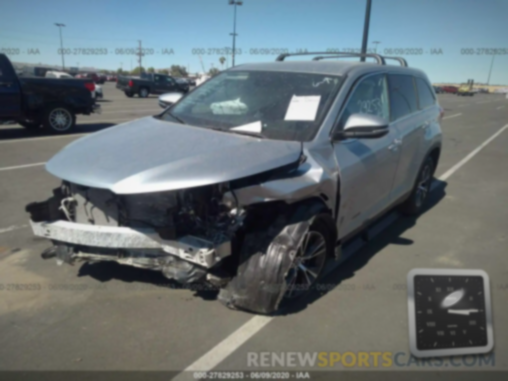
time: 3:15
